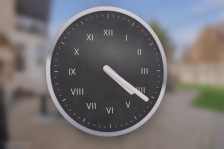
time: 4:21
